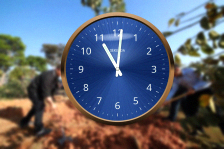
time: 11:01
